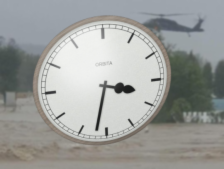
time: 3:32
